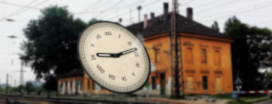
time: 9:13
